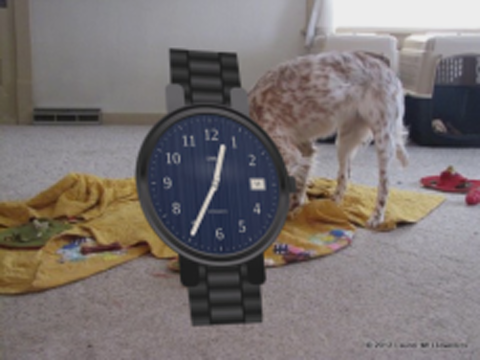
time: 12:35
